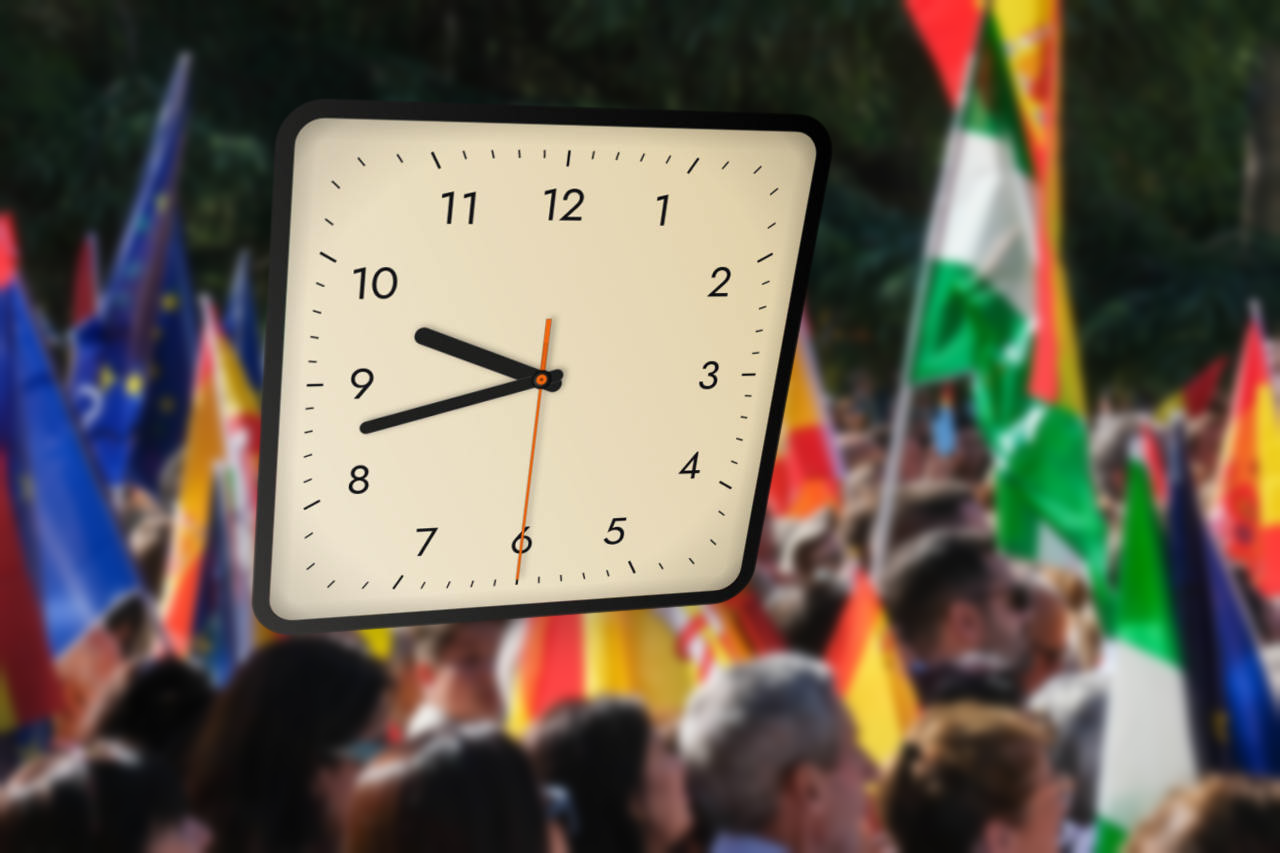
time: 9:42:30
